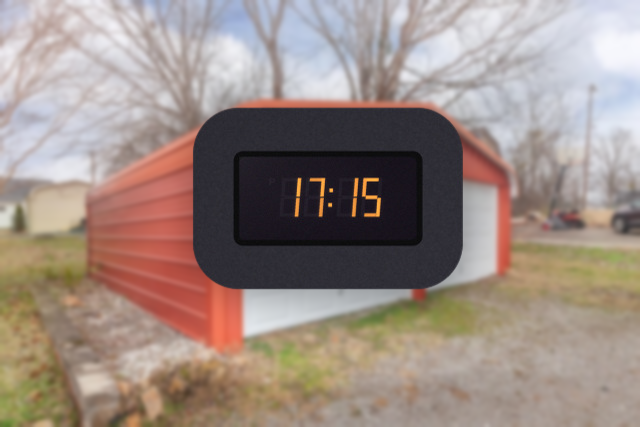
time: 17:15
